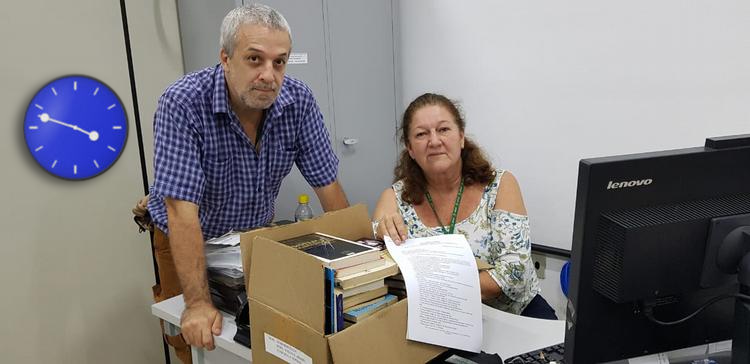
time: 3:48
